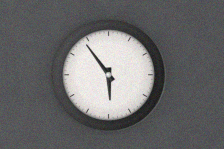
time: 5:54
